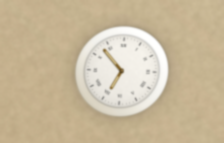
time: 6:53
